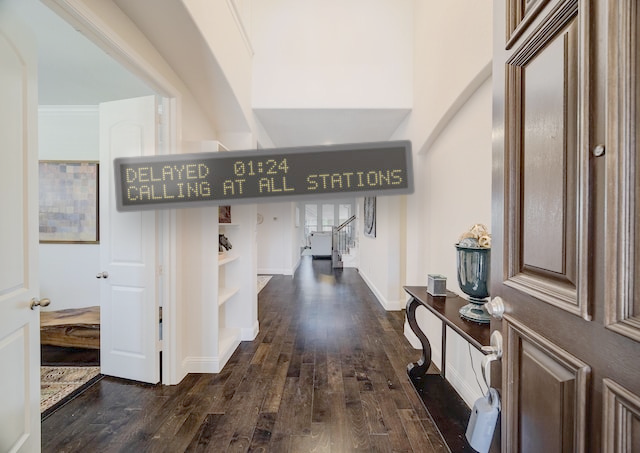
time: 1:24
